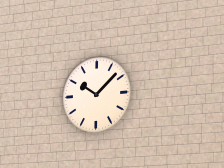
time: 10:08
